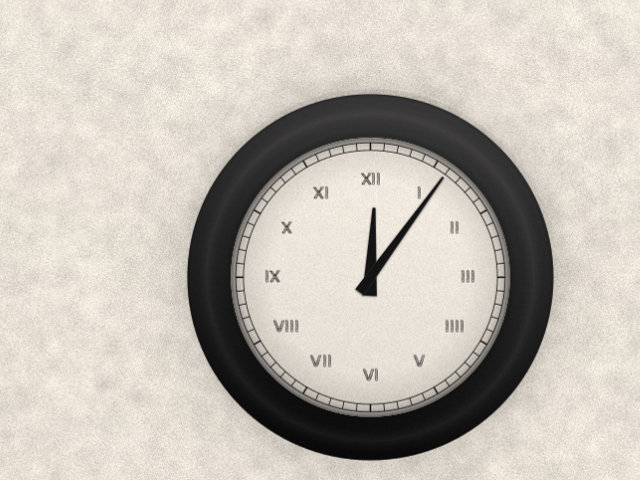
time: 12:06
